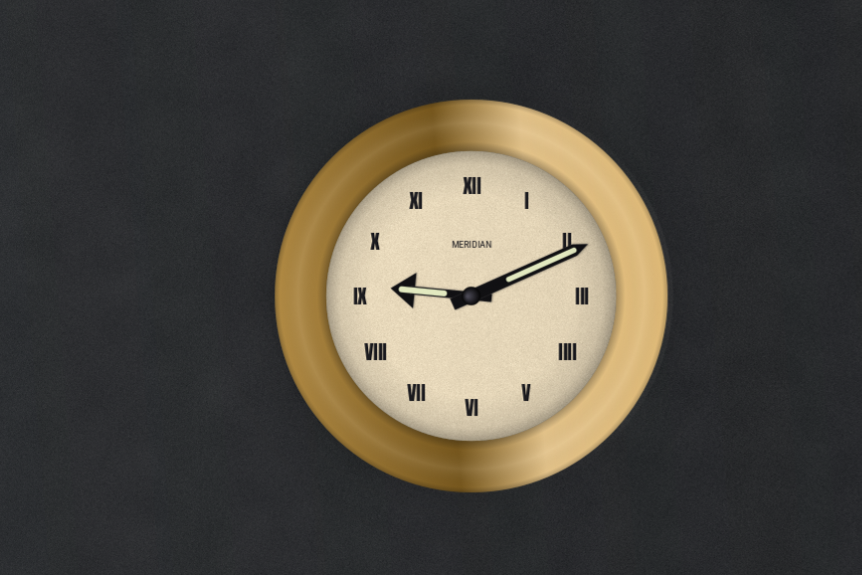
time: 9:11
